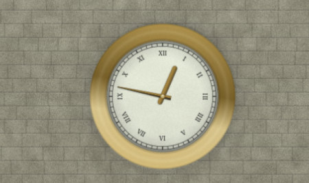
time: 12:47
